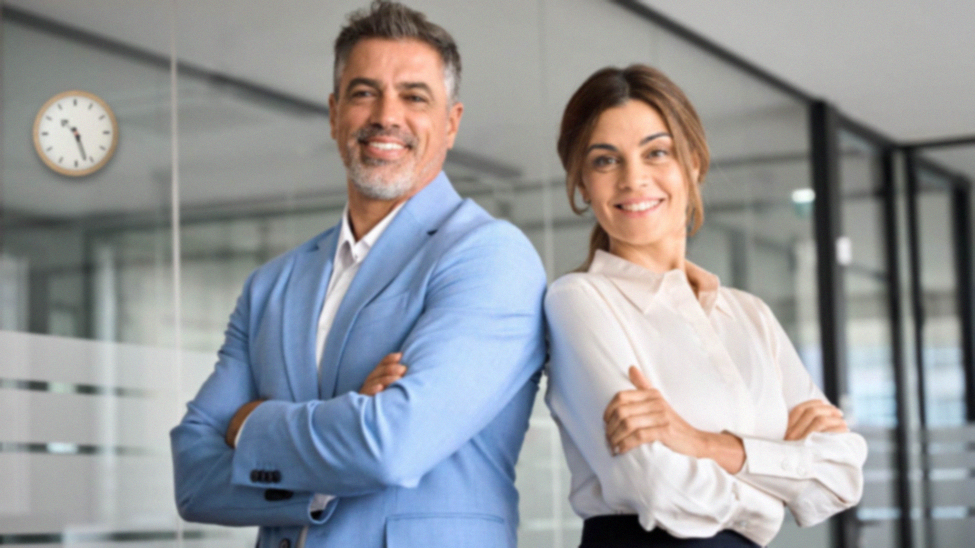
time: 10:27
